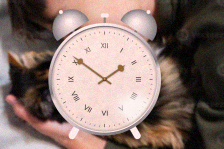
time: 1:51
